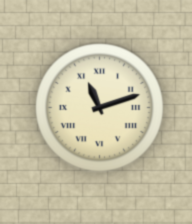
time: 11:12
